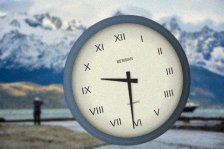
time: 9:31
